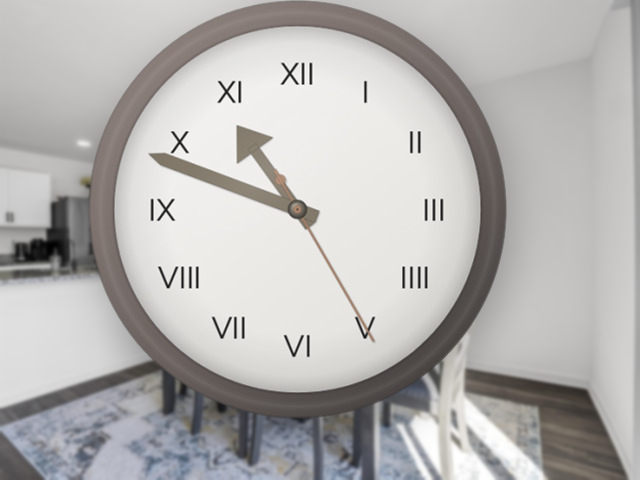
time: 10:48:25
